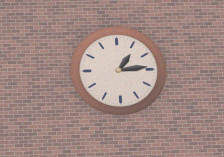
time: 1:14
